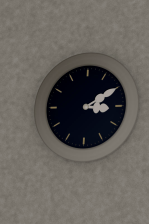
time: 3:10
